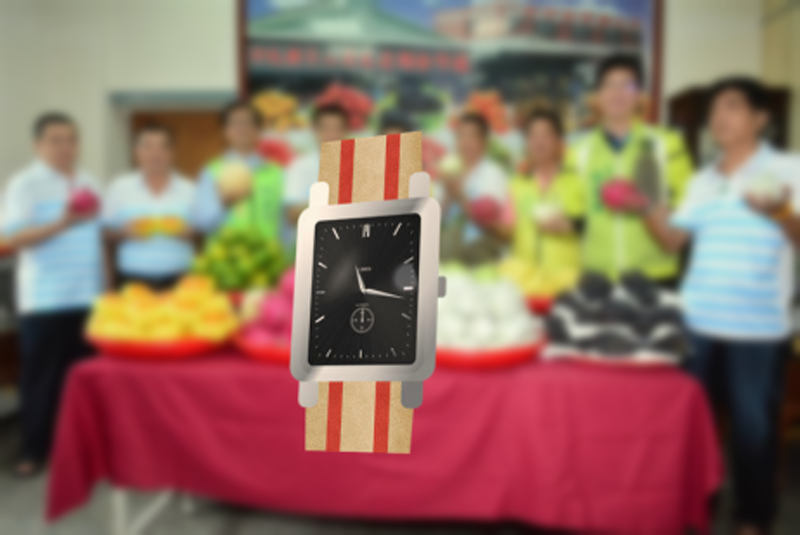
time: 11:17
